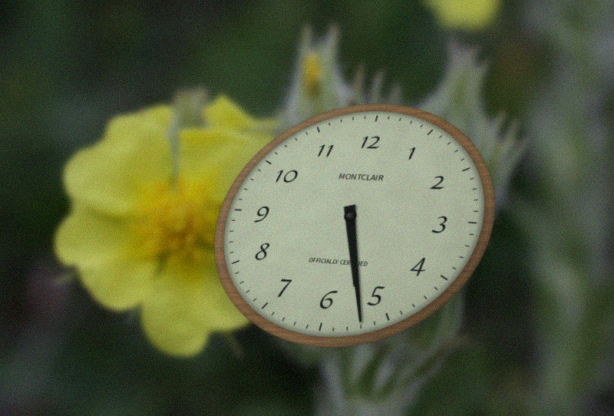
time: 5:27
